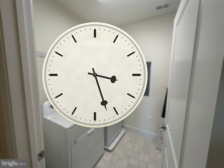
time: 3:27
